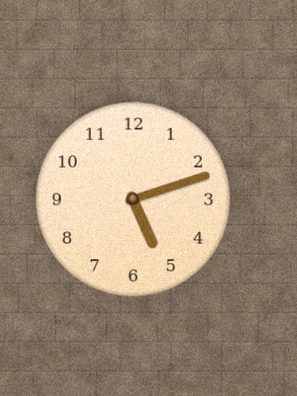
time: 5:12
